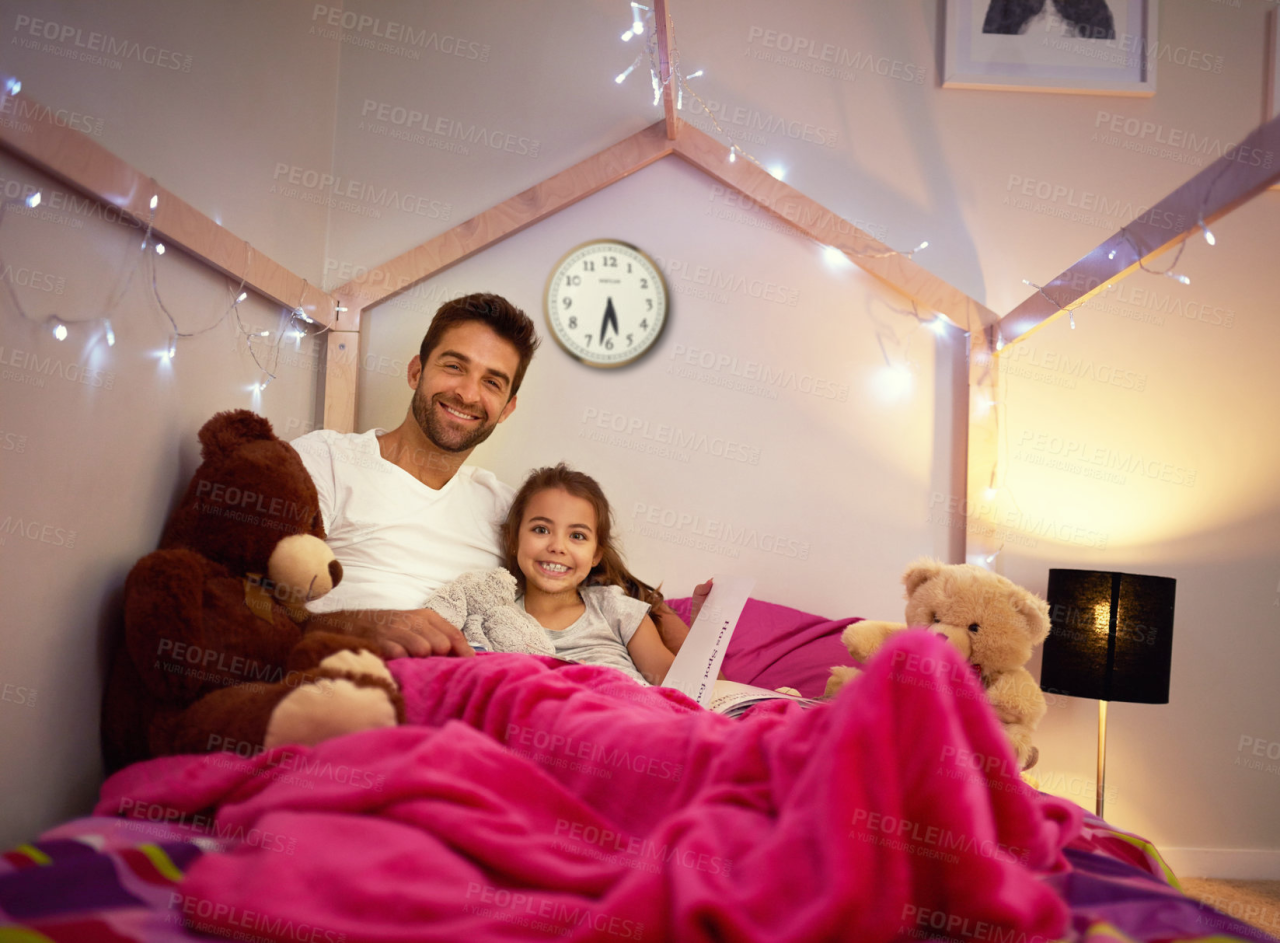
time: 5:32
